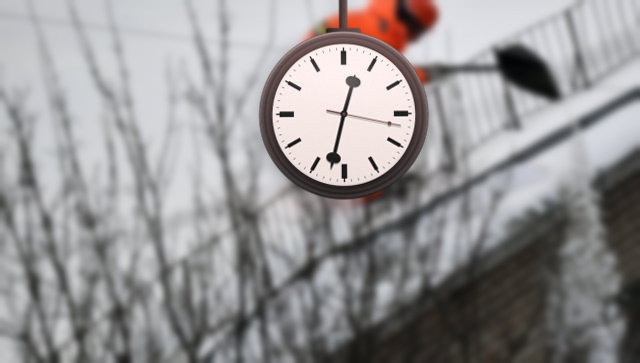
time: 12:32:17
